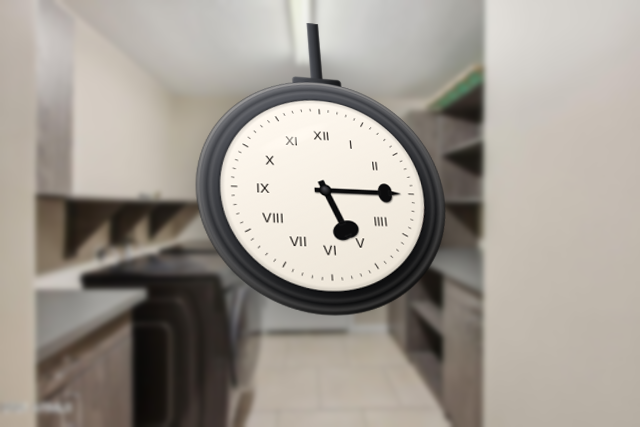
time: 5:15
